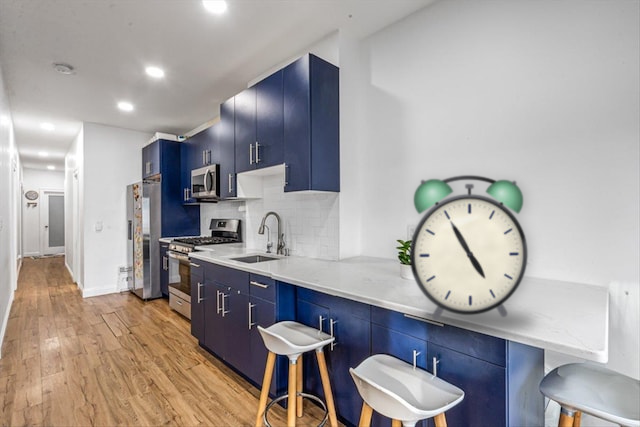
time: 4:55
